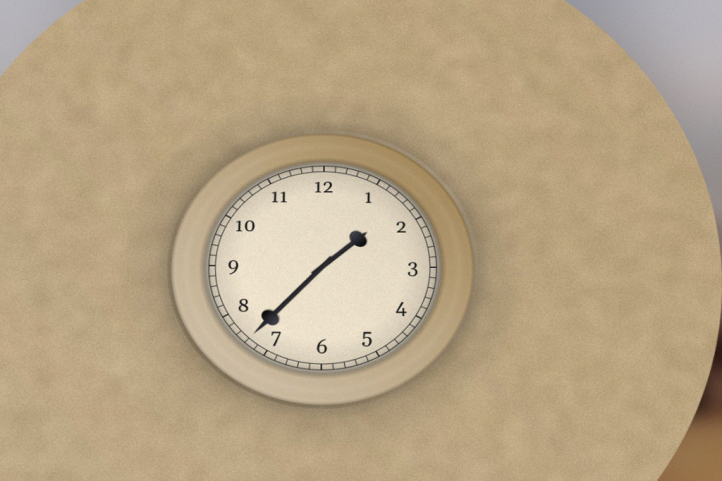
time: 1:37
